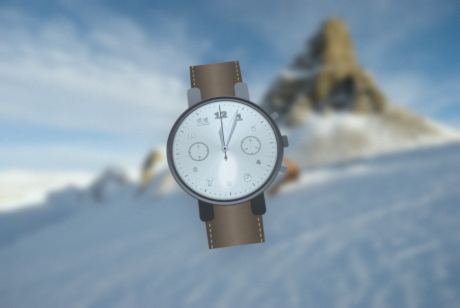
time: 12:04
